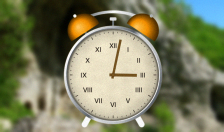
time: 3:02
